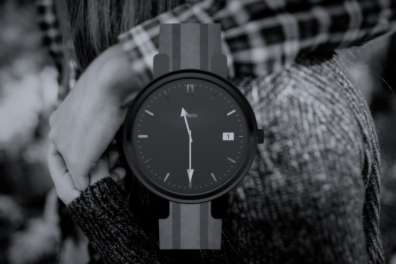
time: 11:30
